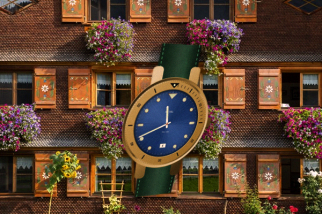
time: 11:41
